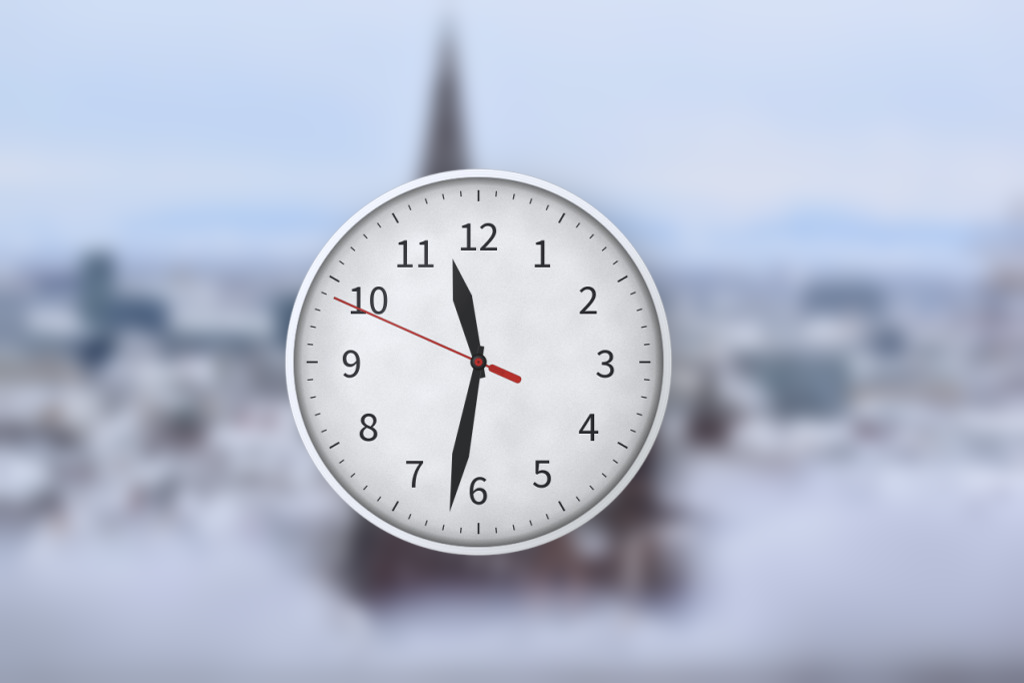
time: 11:31:49
